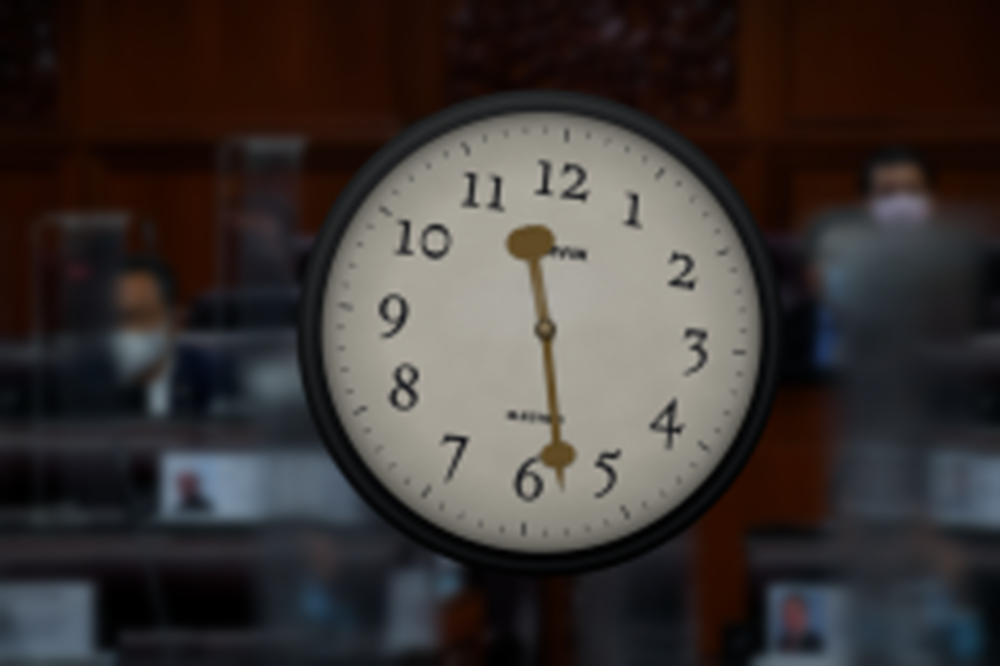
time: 11:28
